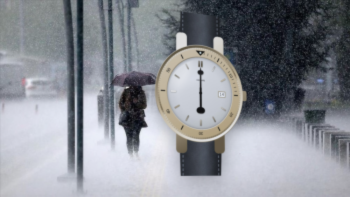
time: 6:00
